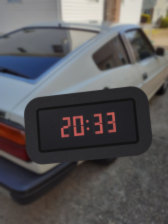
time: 20:33
